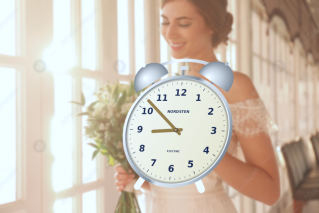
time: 8:52
